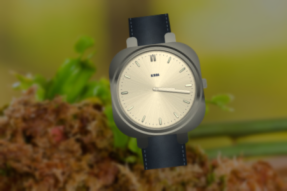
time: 3:17
